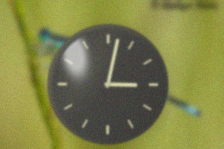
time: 3:02
